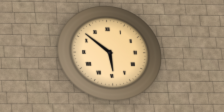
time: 5:52
